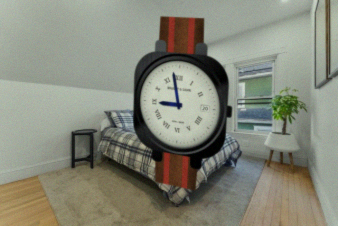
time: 8:58
